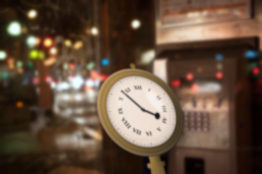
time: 3:53
